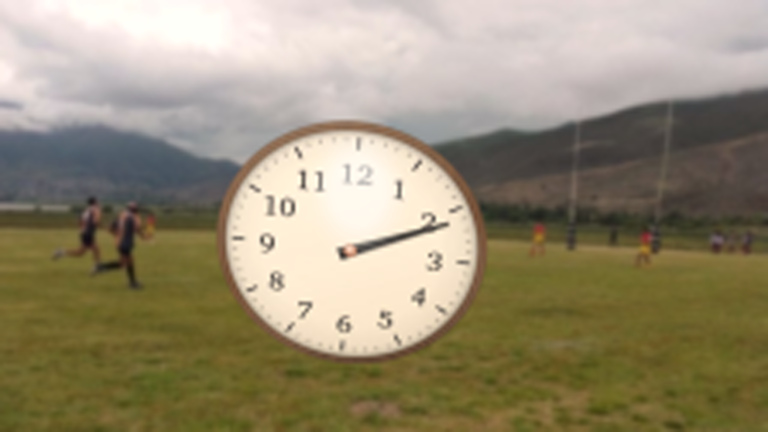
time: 2:11
